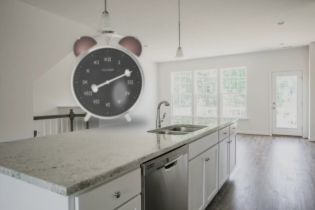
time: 8:11
